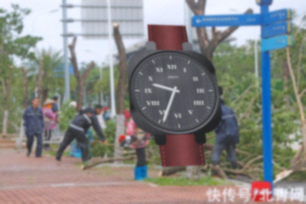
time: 9:34
